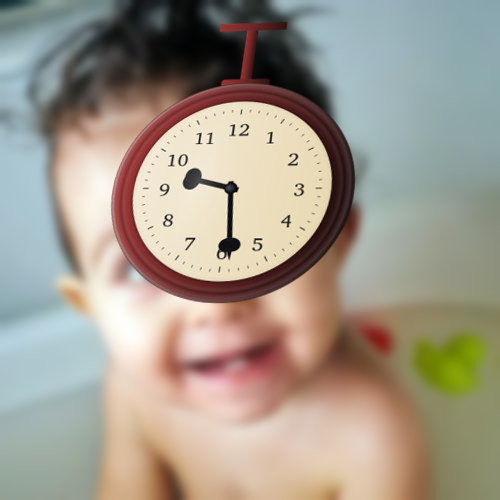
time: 9:29
